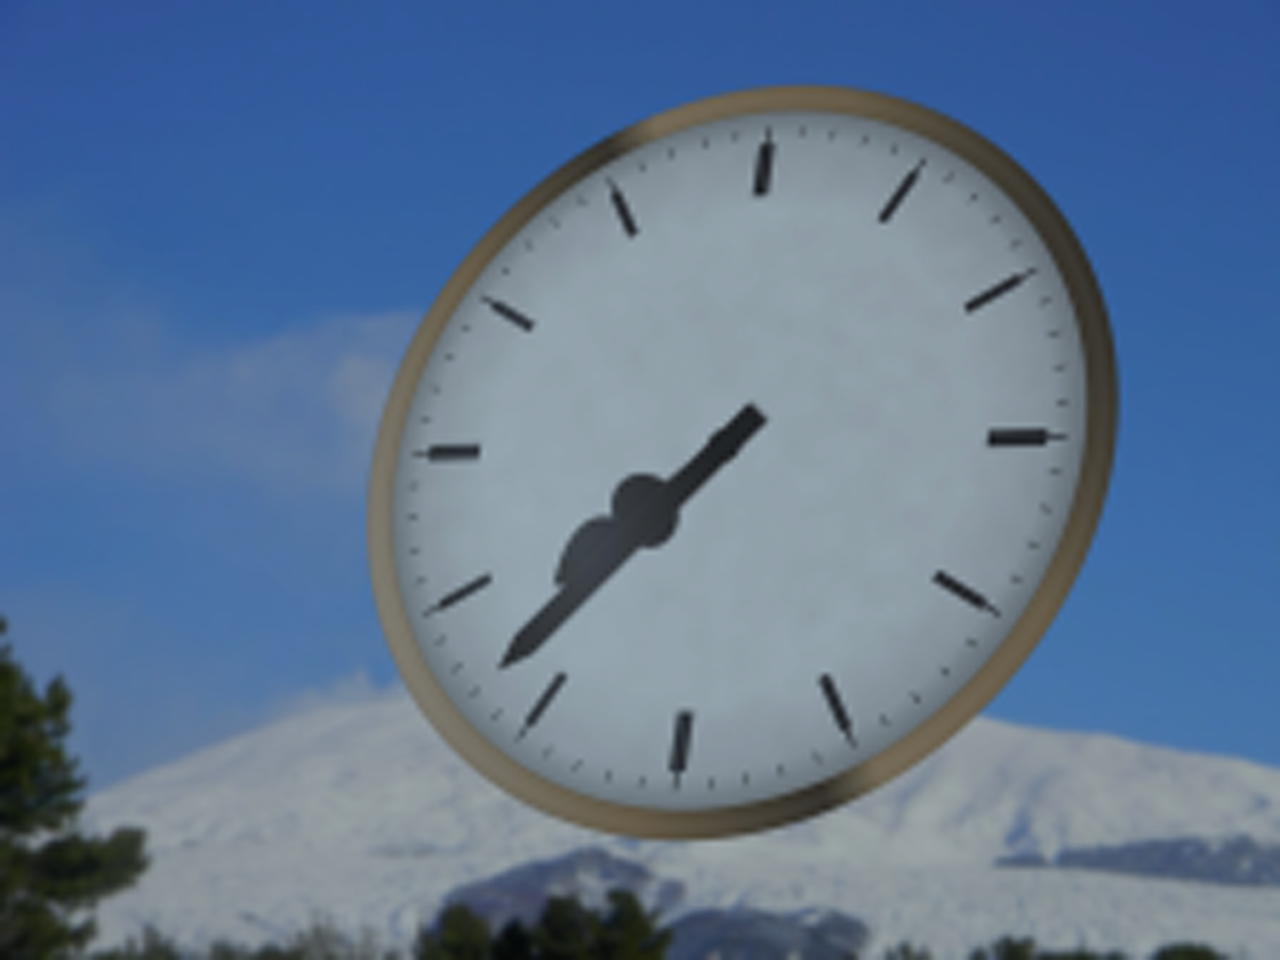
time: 7:37
